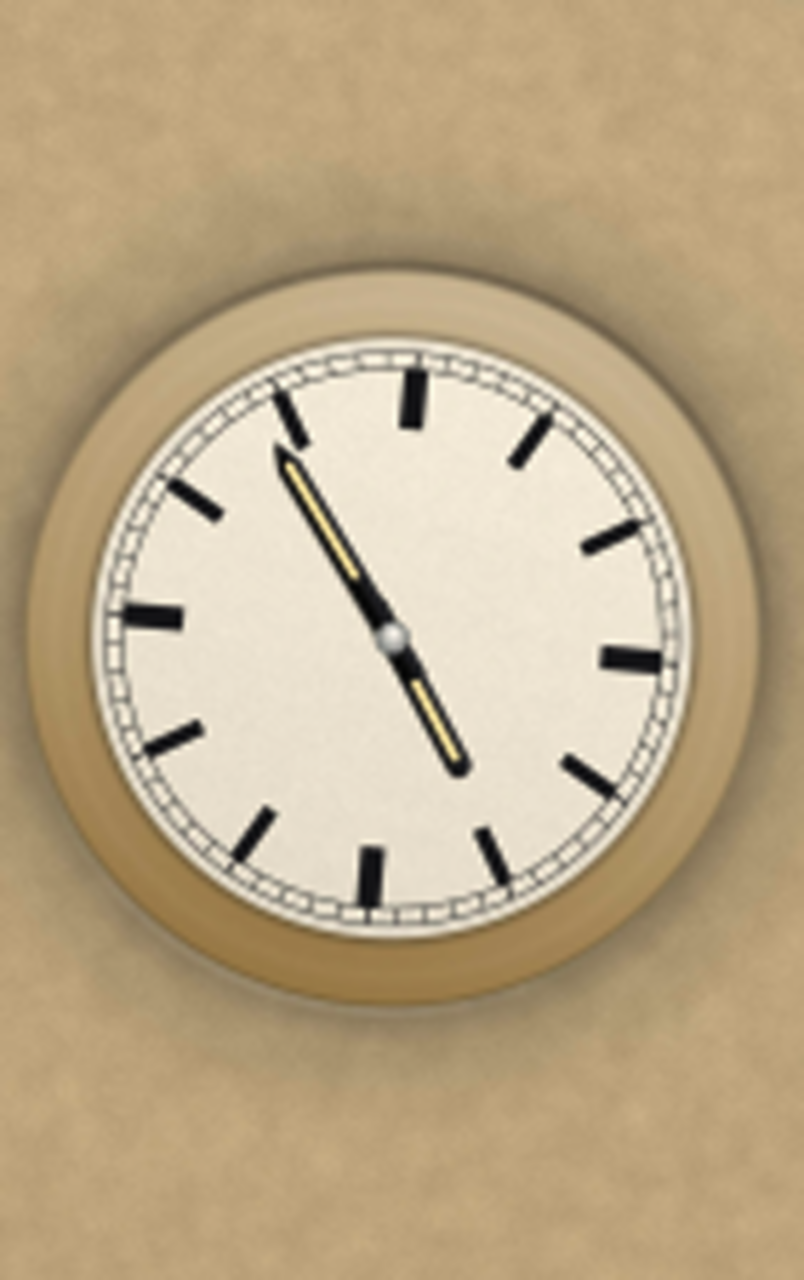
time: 4:54
